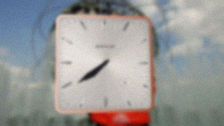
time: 7:39
